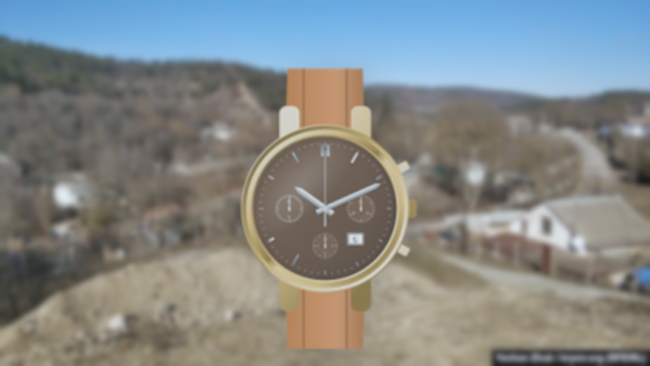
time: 10:11
